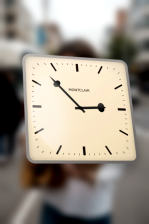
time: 2:53
